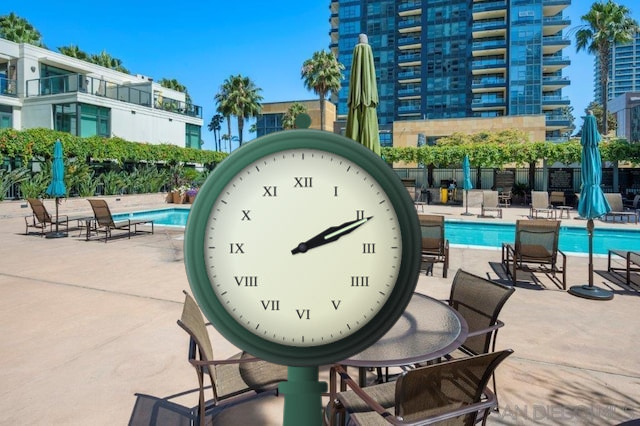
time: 2:11
